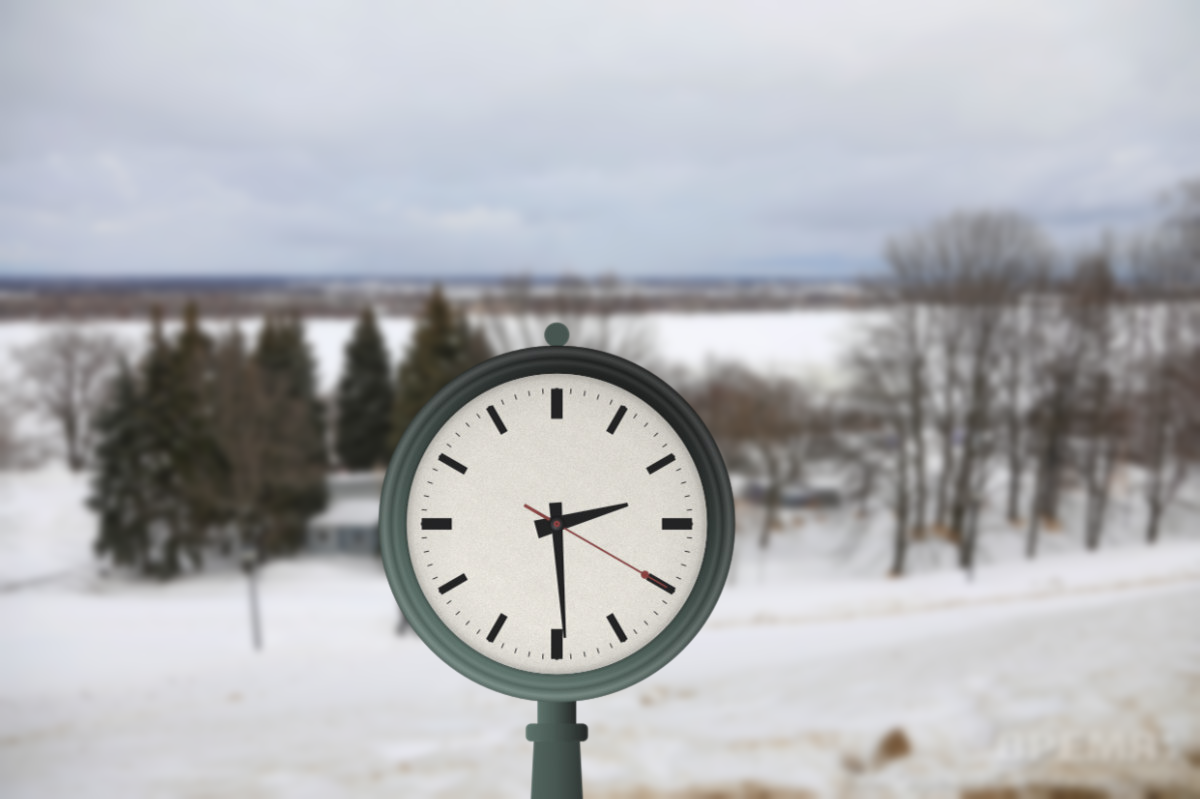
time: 2:29:20
